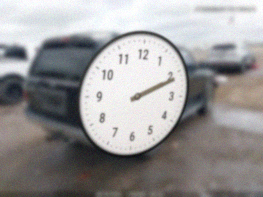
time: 2:11
